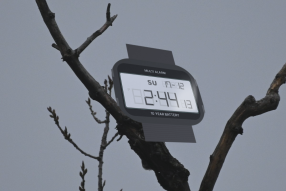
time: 2:44:13
